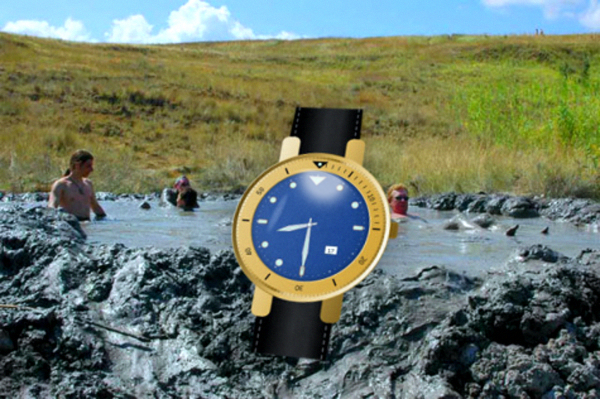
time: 8:30
